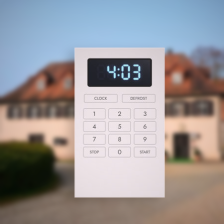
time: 4:03
